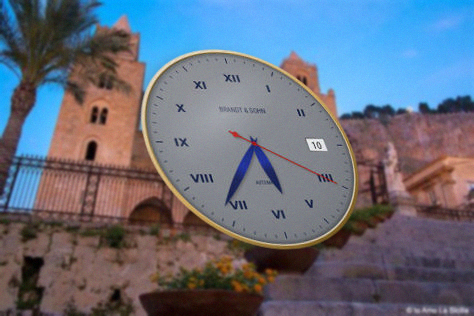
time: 5:36:20
